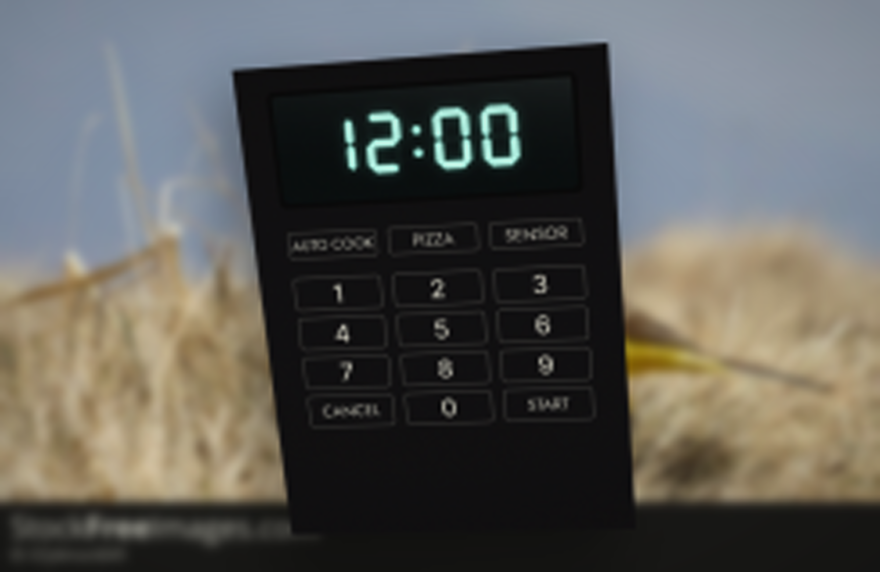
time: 12:00
